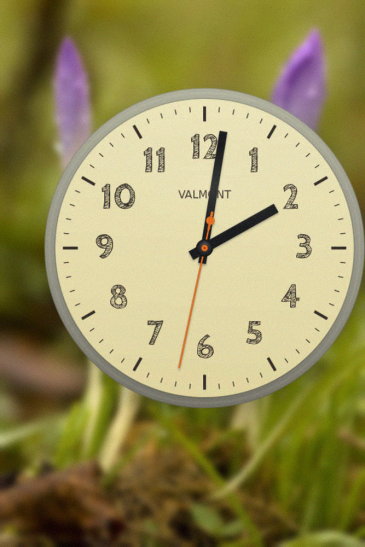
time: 2:01:32
